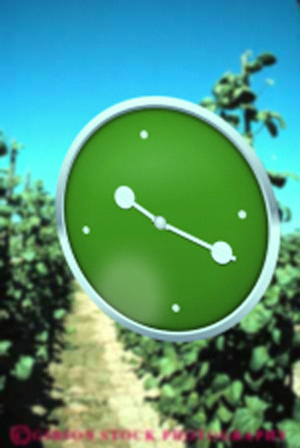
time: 10:20
